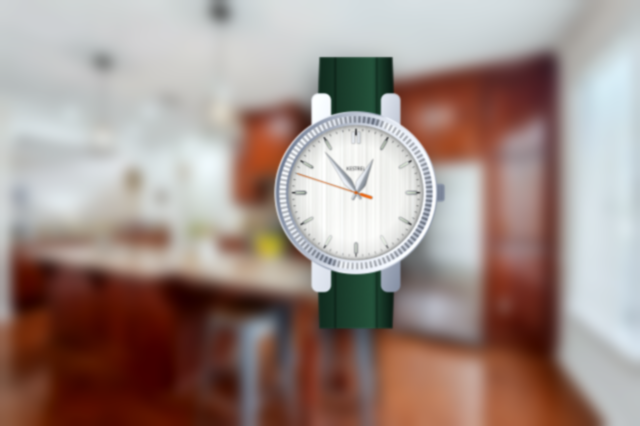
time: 12:53:48
